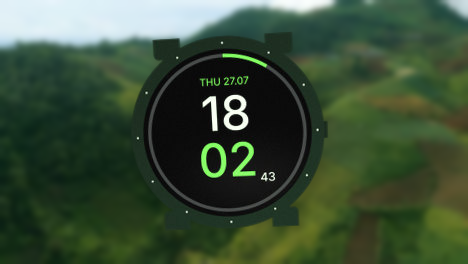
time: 18:02:43
